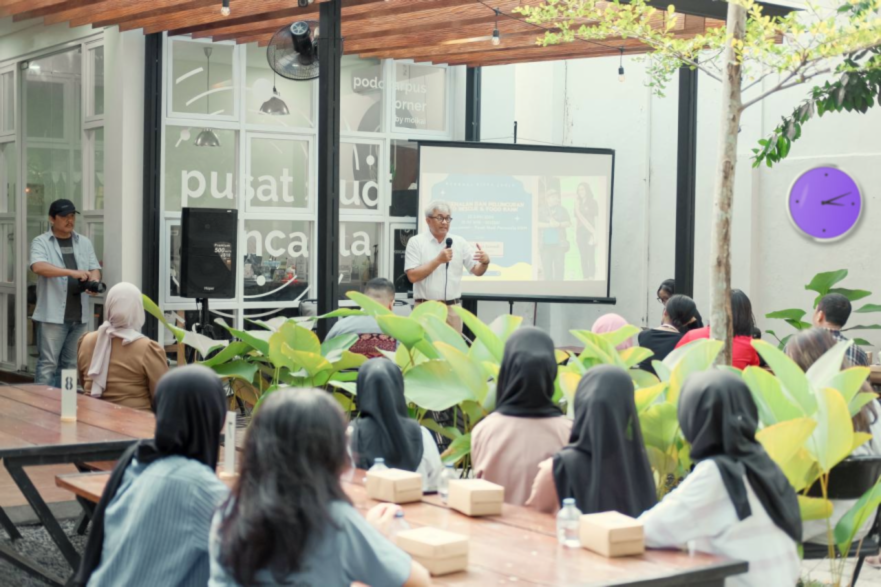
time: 3:11
